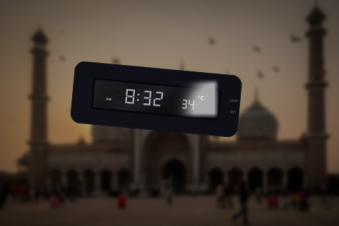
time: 8:32
